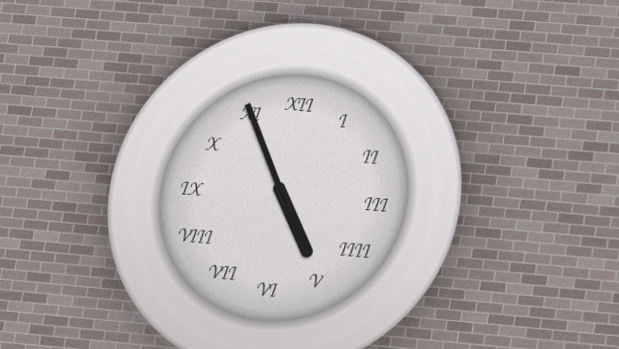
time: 4:55
